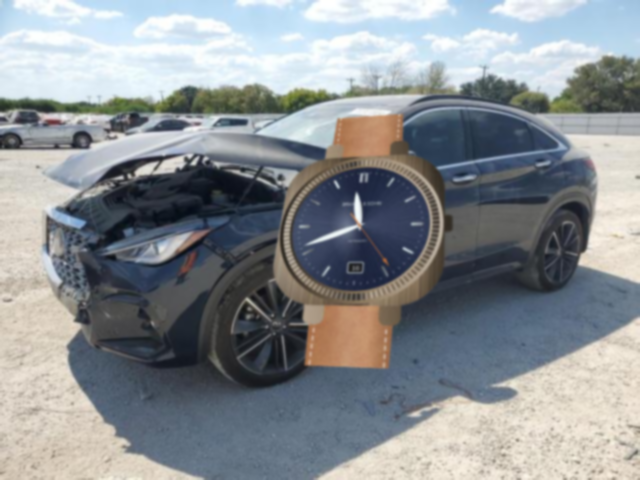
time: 11:41:24
